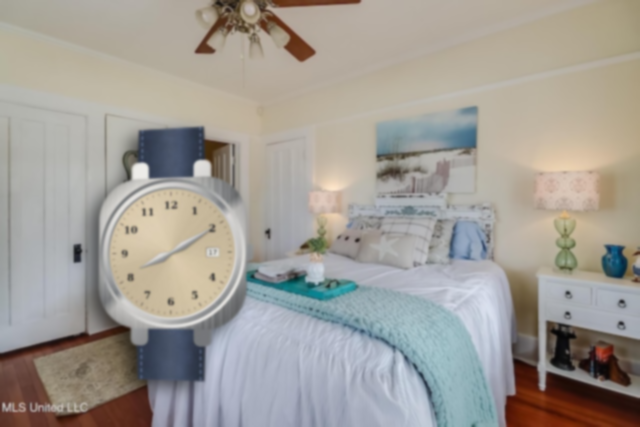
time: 8:10
